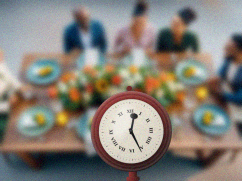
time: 12:26
